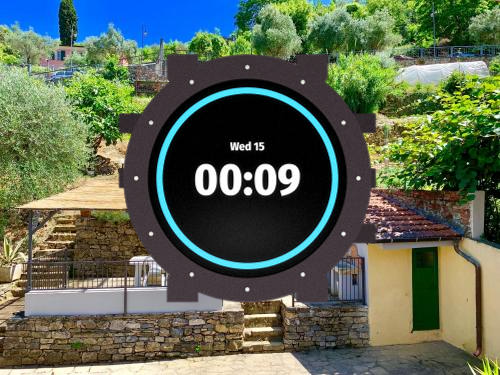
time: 0:09
